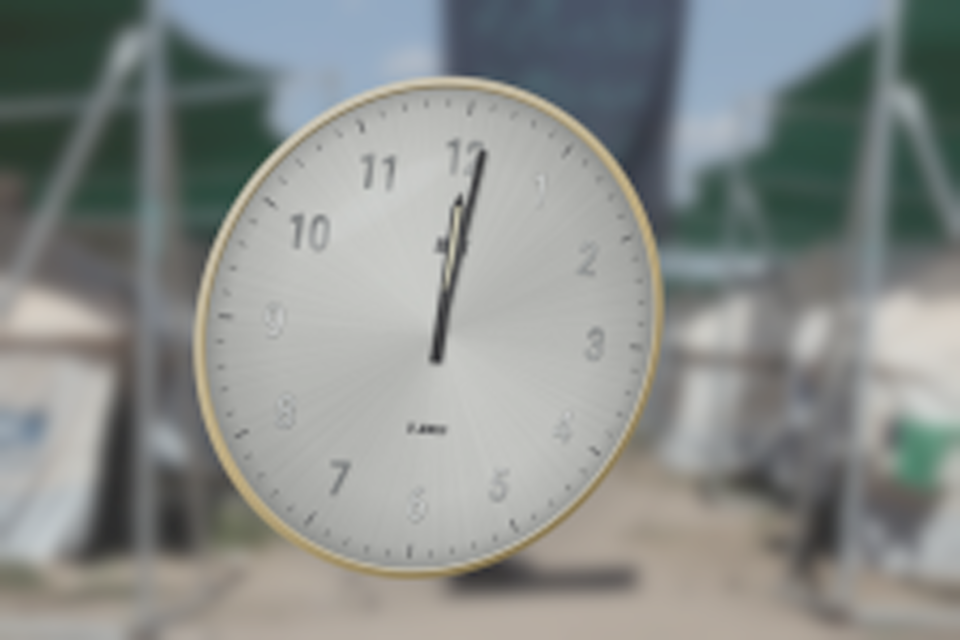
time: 12:01
